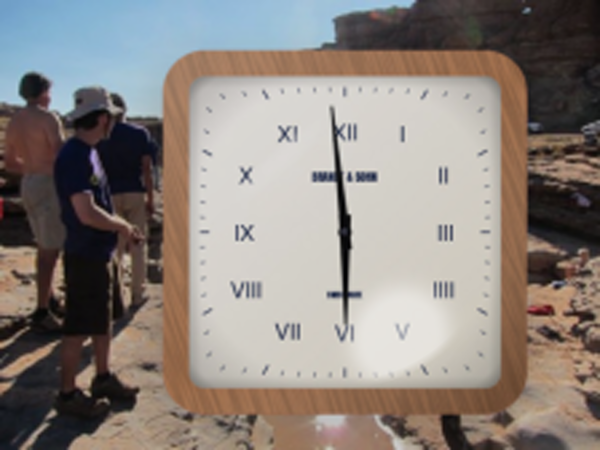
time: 5:59
